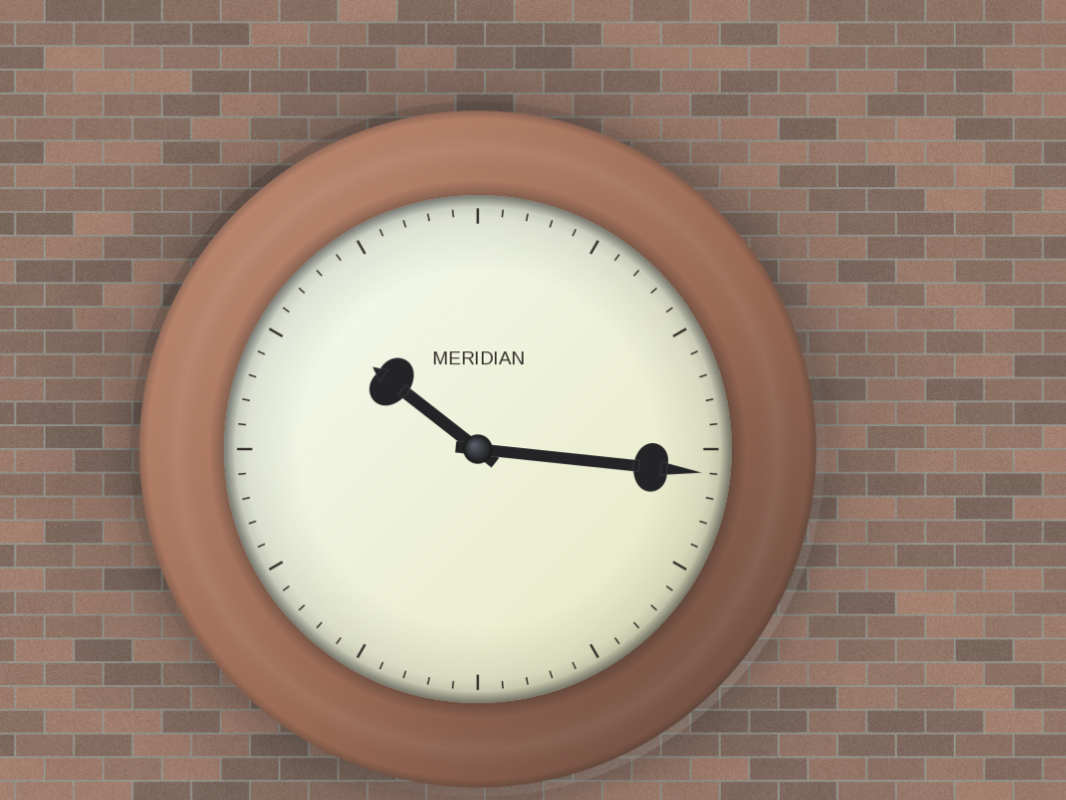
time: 10:16
